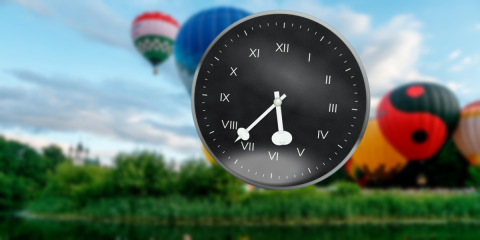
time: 5:37
